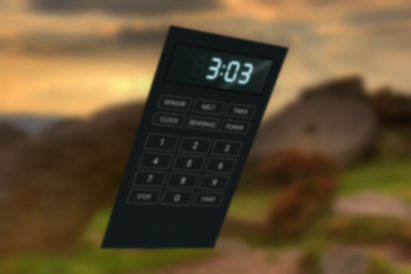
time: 3:03
